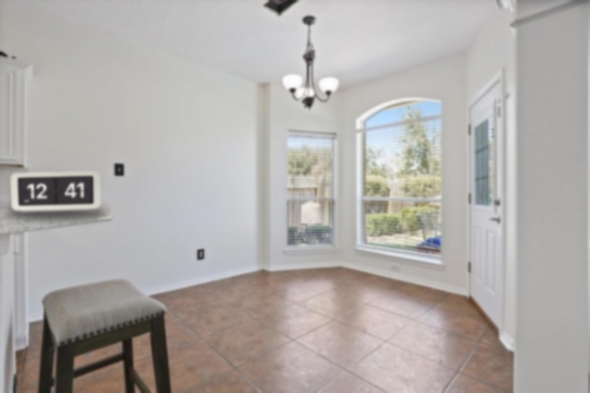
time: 12:41
